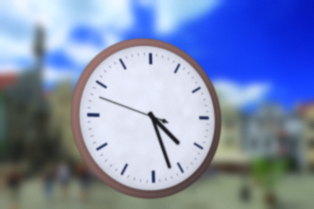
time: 4:26:48
